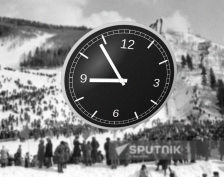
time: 8:54
